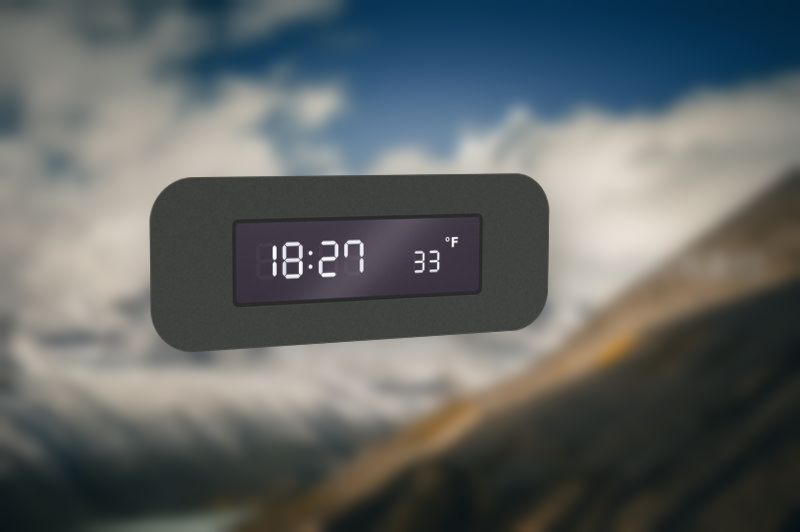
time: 18:27
